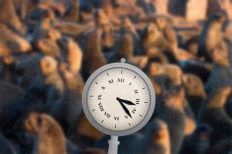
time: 3:23
